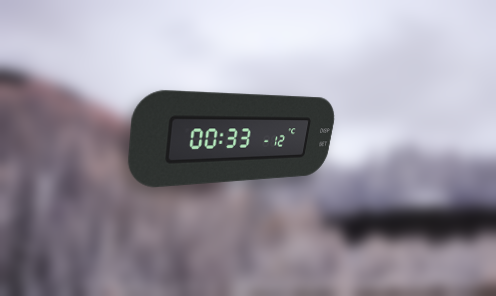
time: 0:33
